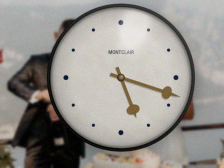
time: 5:18
